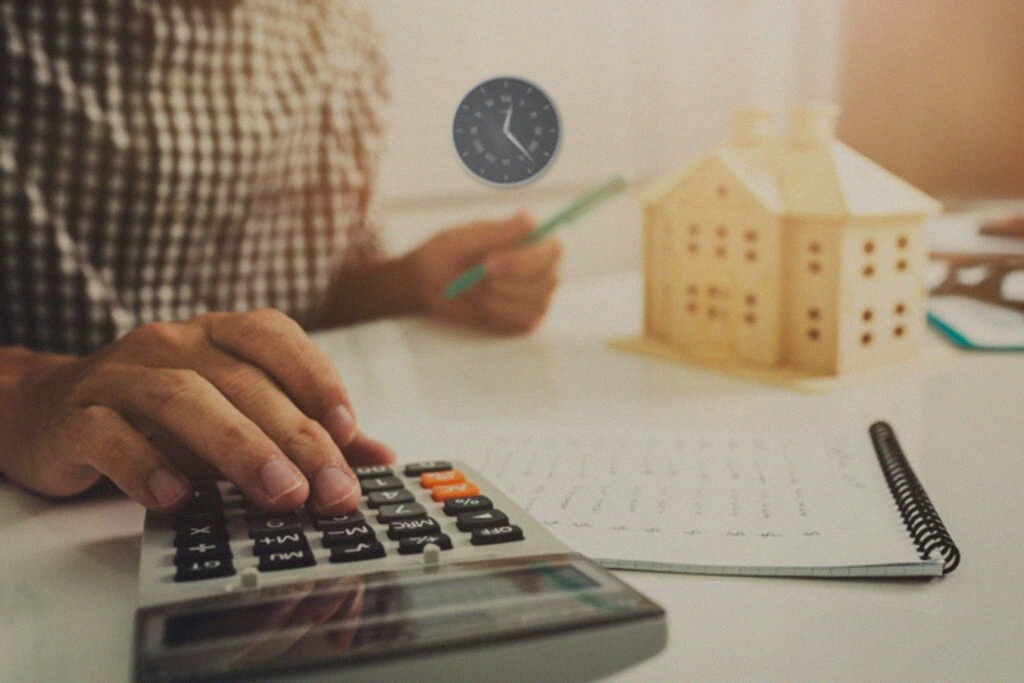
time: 12:23
